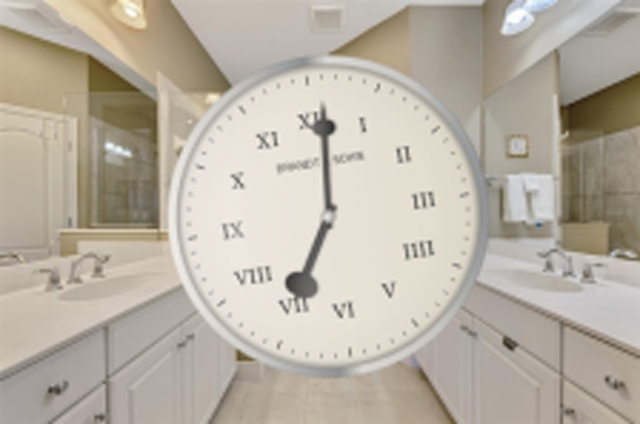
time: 7:01
